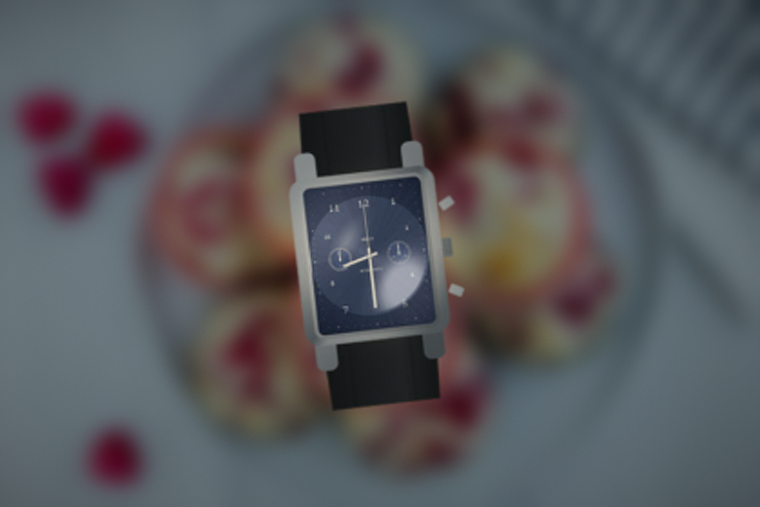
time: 8:30
